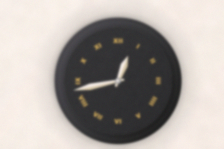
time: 12:43
